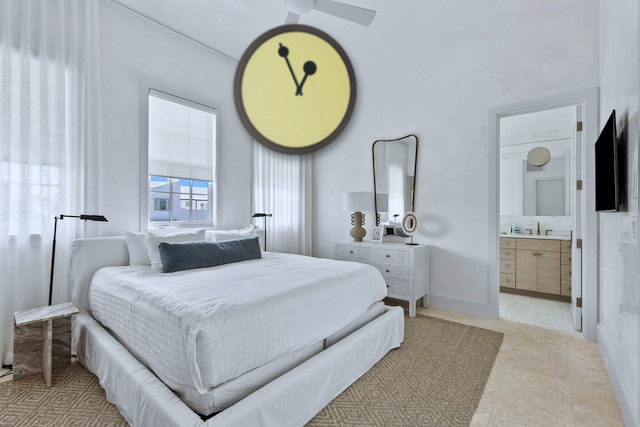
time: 12:56
